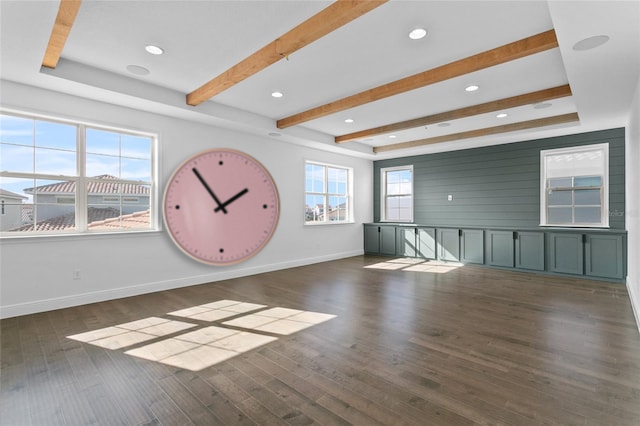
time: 1:54
